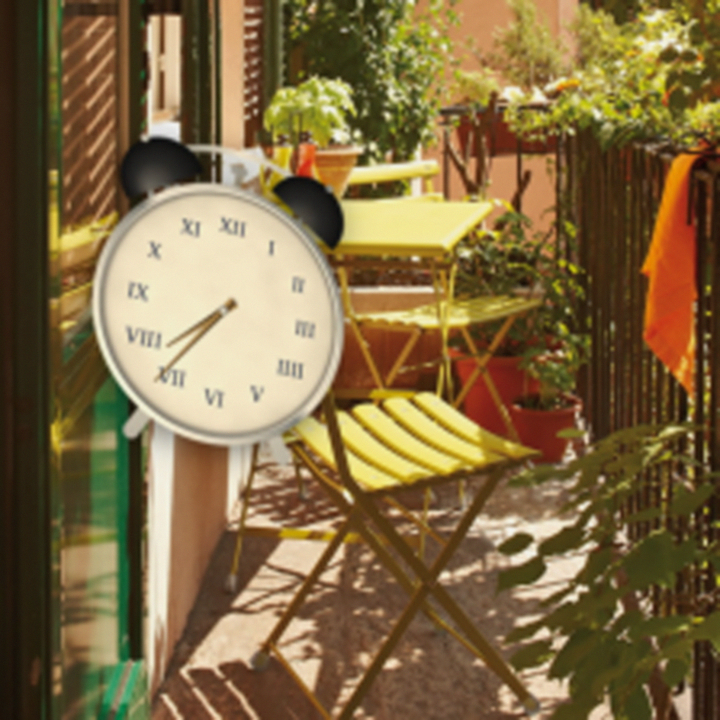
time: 7:36
